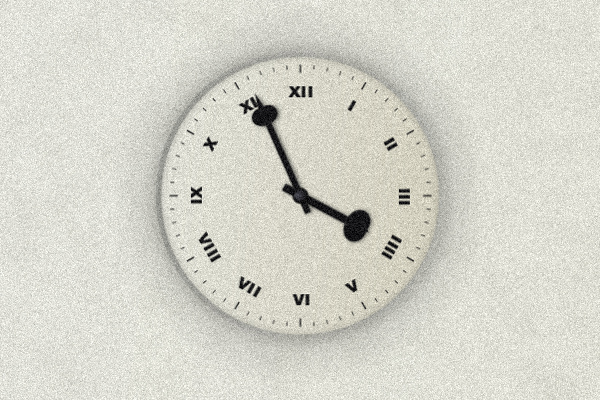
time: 3:56
